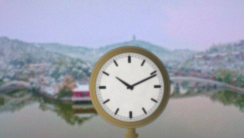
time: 10:11
